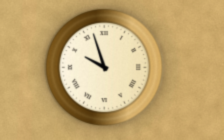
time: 9:57
